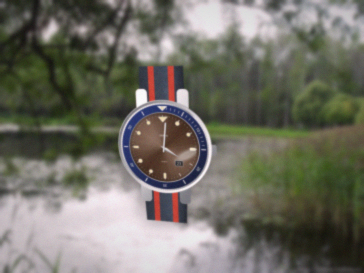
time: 4:01
